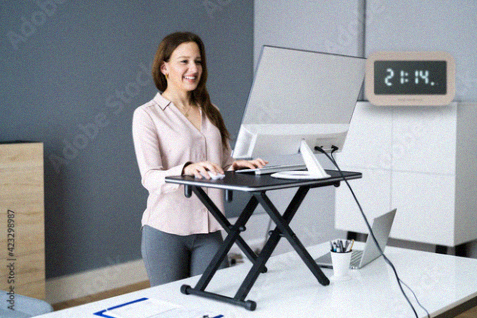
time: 21:14
